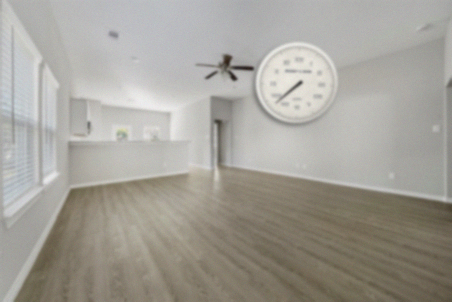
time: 7:38
